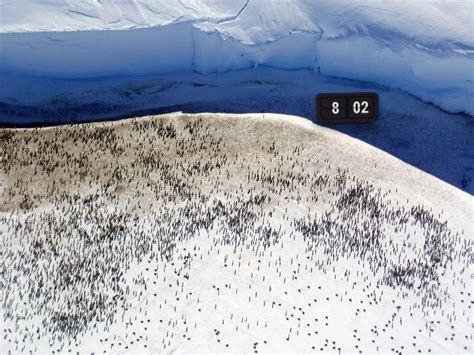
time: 8:02
